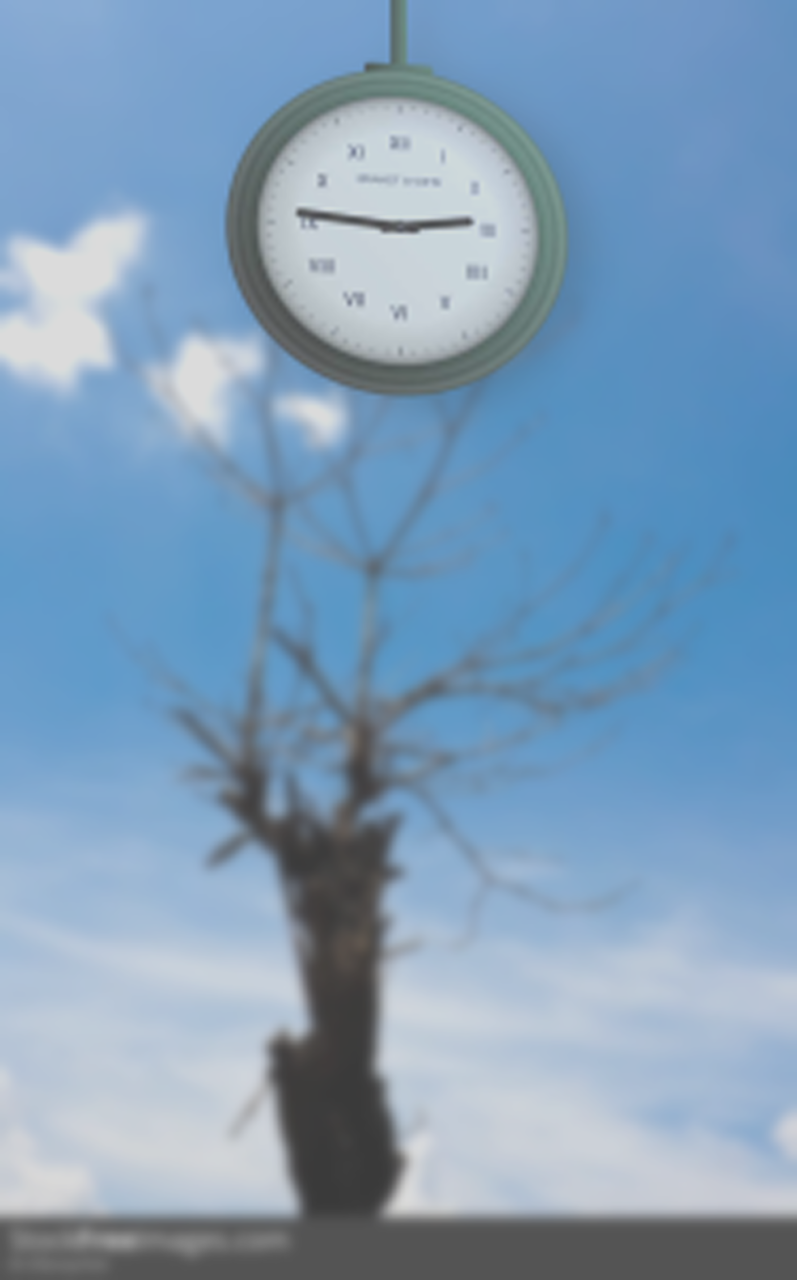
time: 2:46
